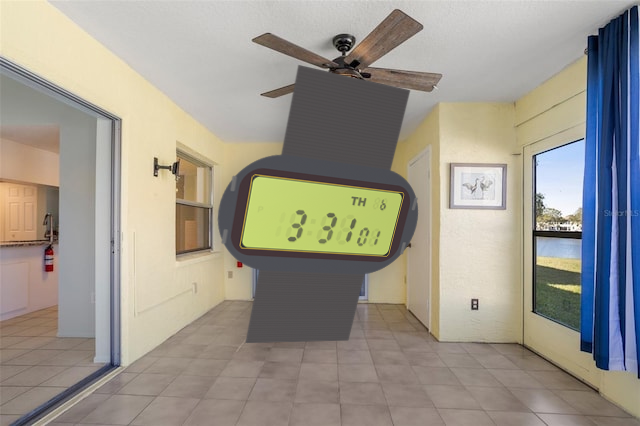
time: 3:31:01
